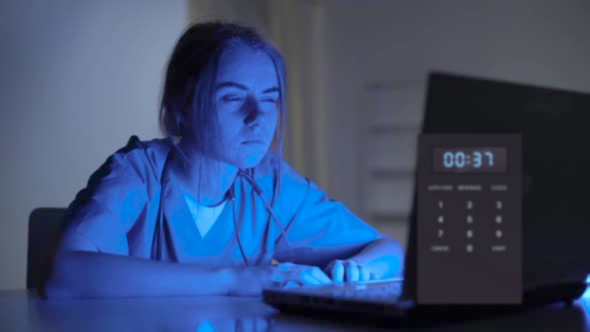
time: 0:37
